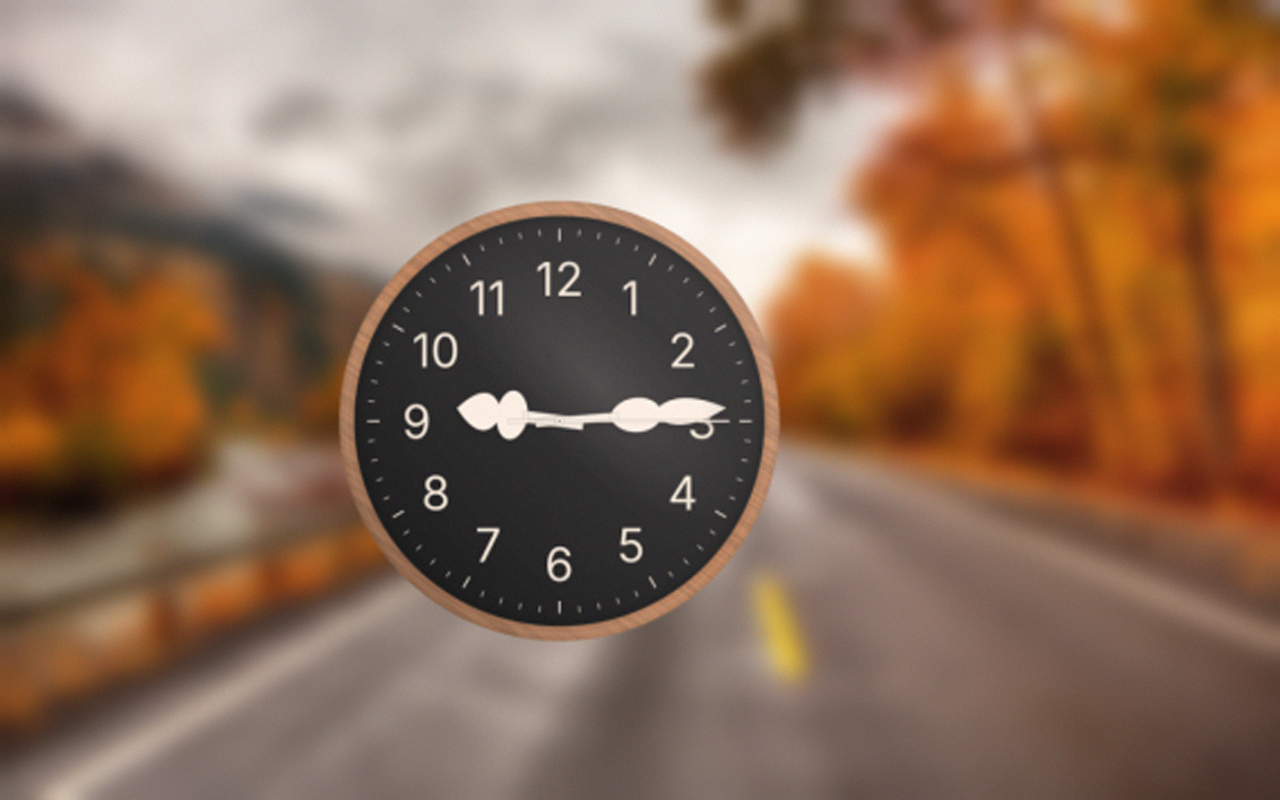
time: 9:14:15
